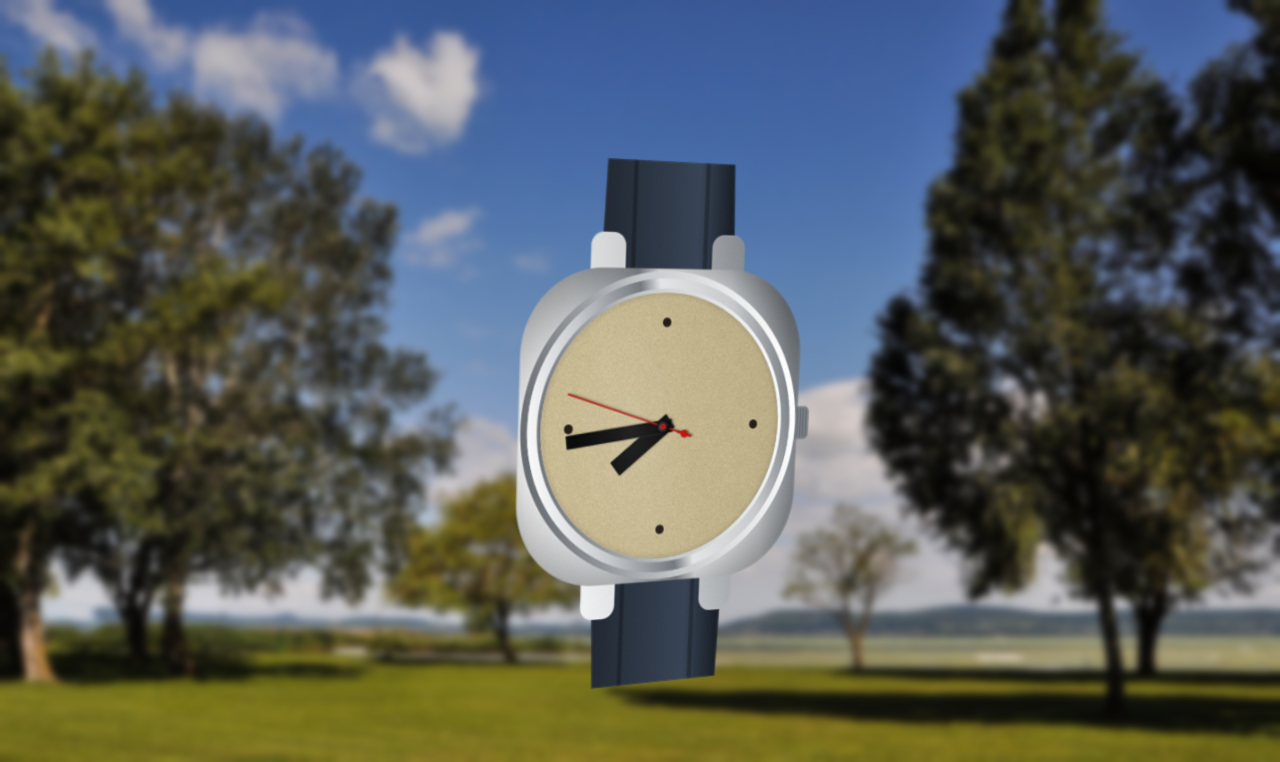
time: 7:43:48
